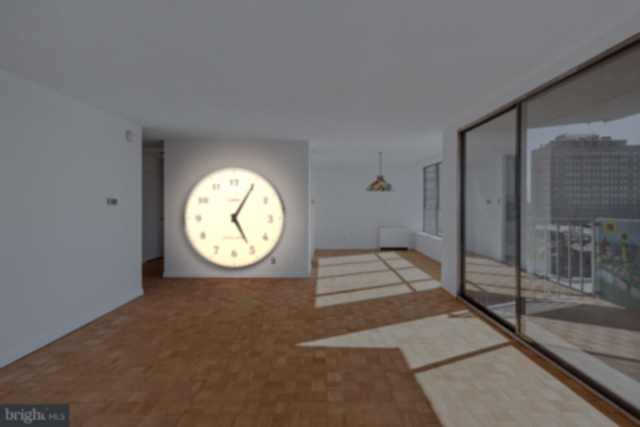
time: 5:05
